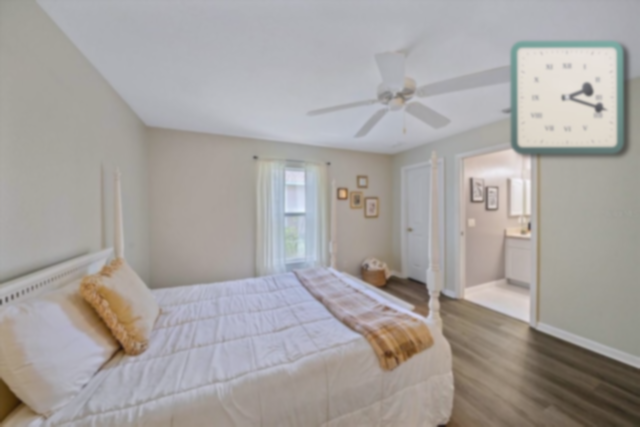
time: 2:18
